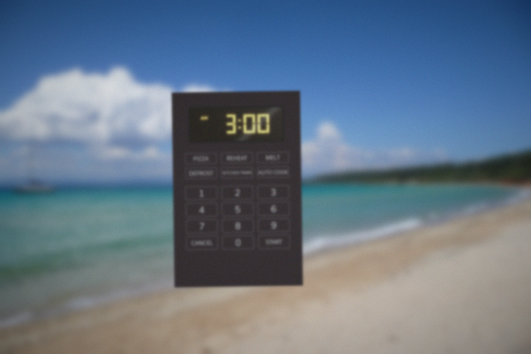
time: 3:00
